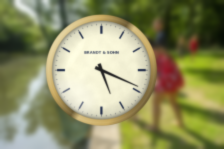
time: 5:19
